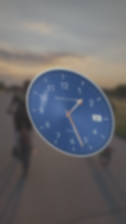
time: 1:27
